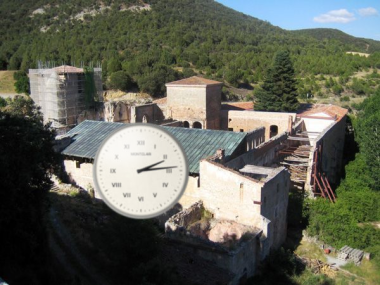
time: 2:14
